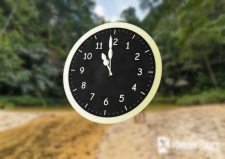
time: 10:59
